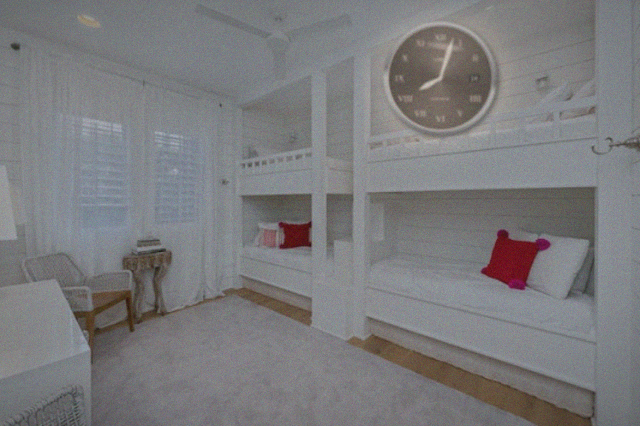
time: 8:03
